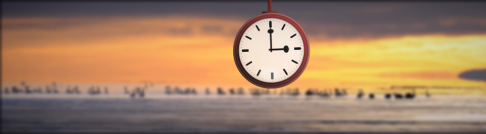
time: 3:00
